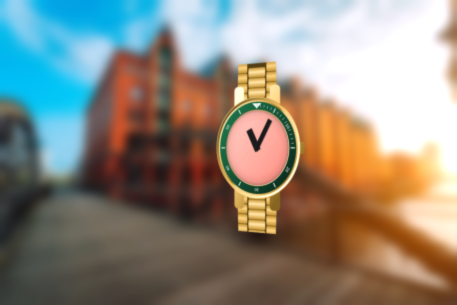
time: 11:05
